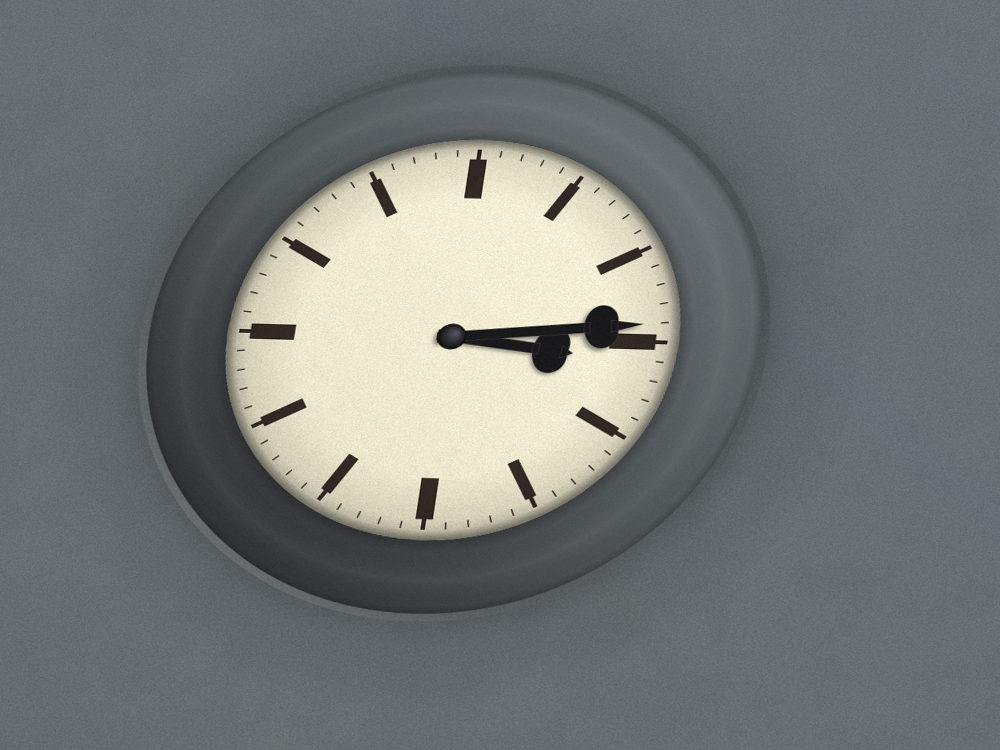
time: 3:14
